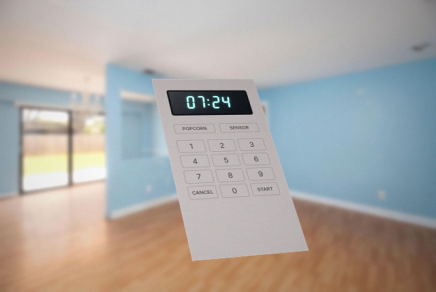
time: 7:24
